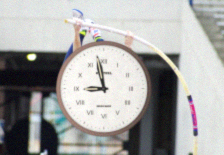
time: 8:58
